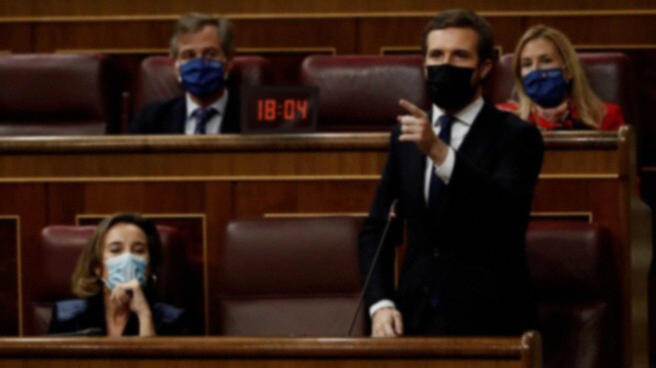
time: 18:04
